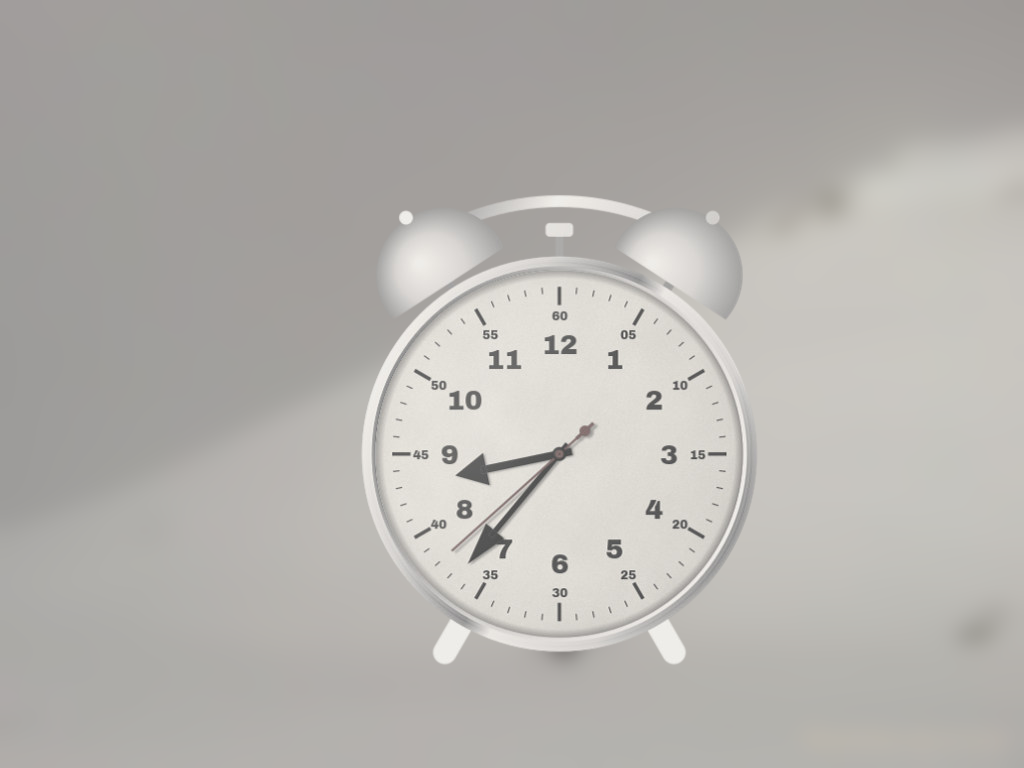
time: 8:36:38
